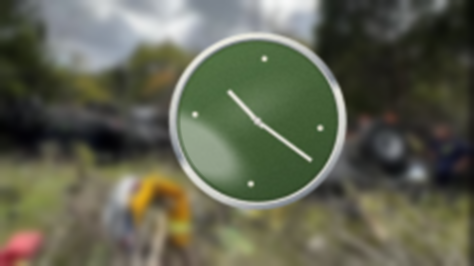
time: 10:20
